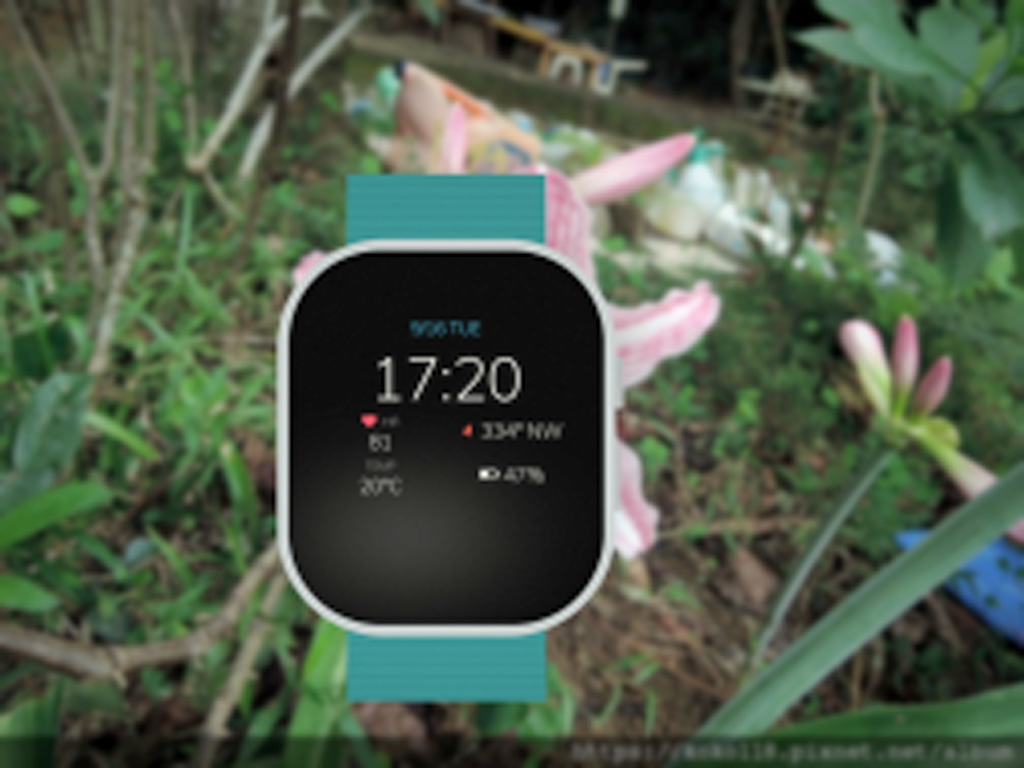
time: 17:20
